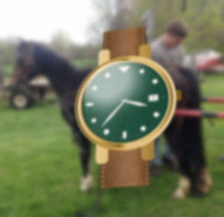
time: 3:37
